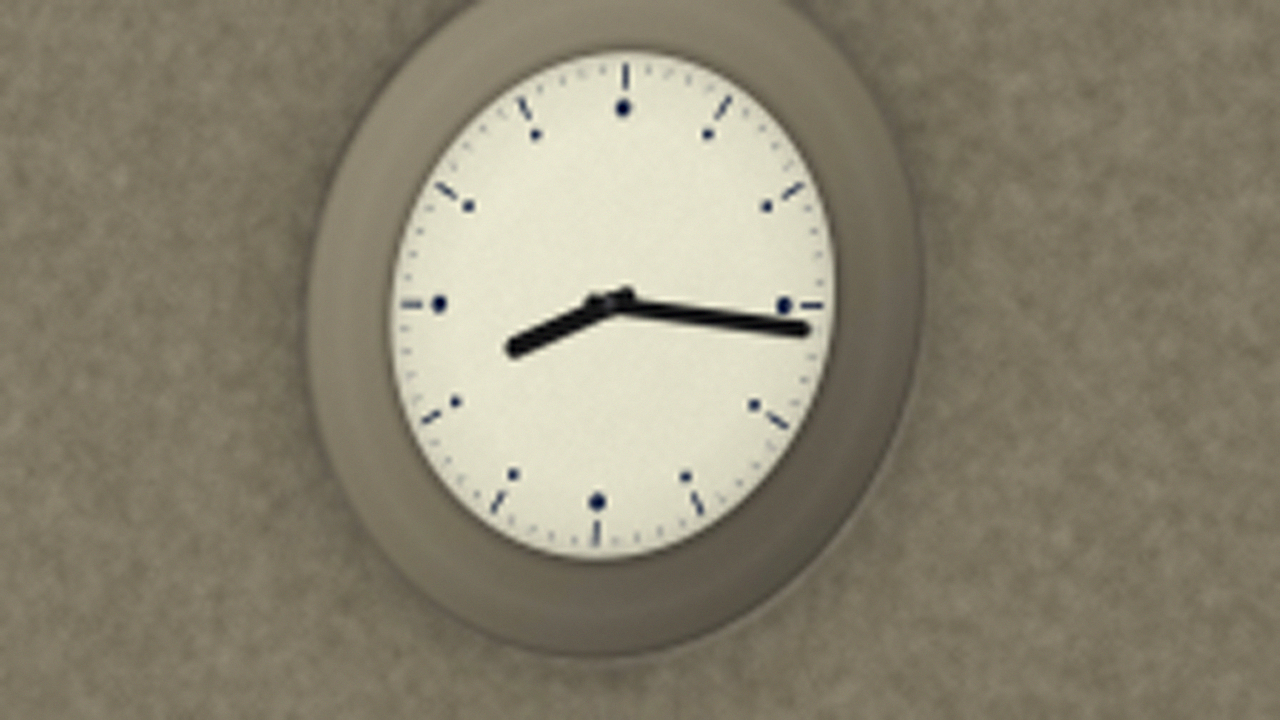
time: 8:16
